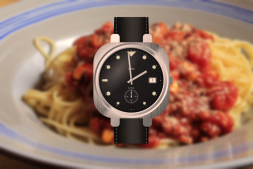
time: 1:59
